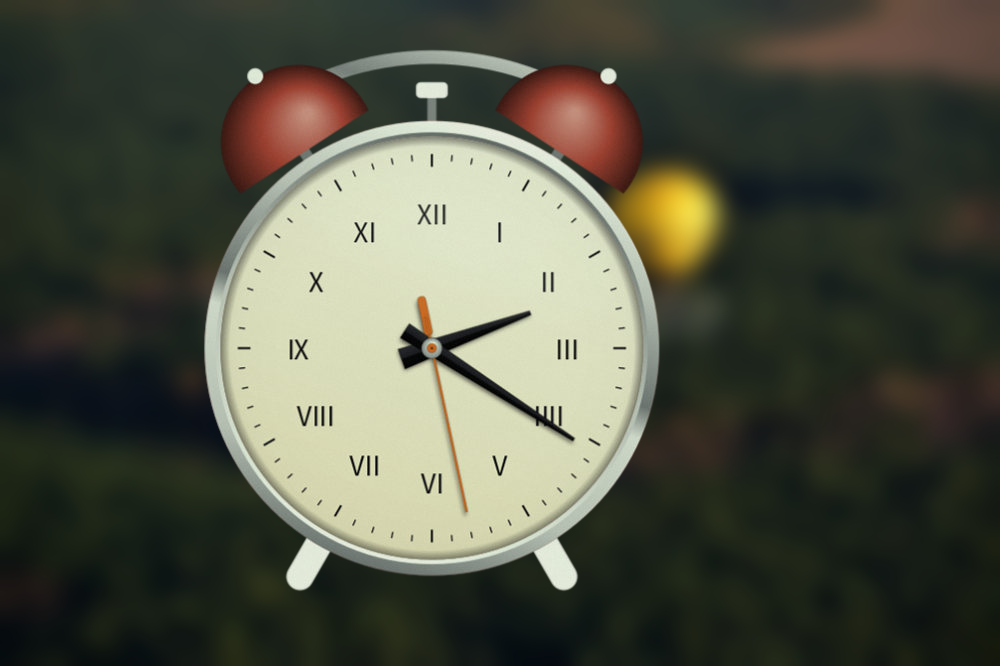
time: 2:20:28
